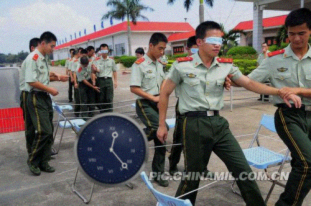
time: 12:23
